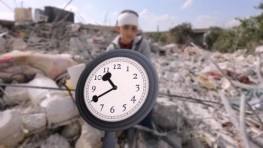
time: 10:40
